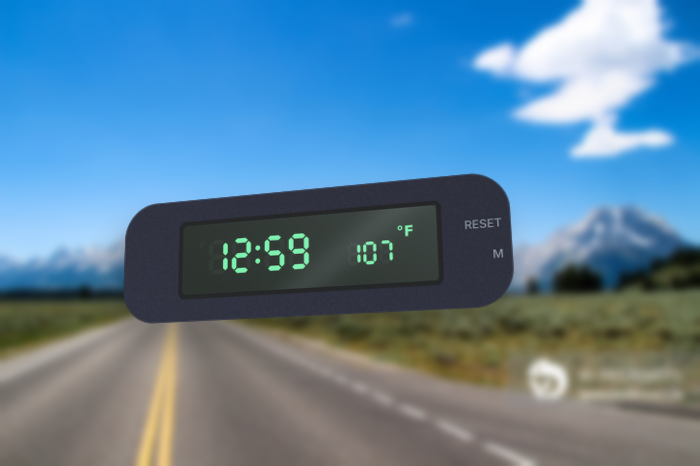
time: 12:59
